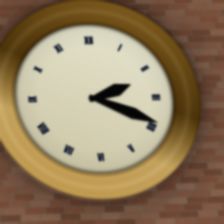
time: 2:19
